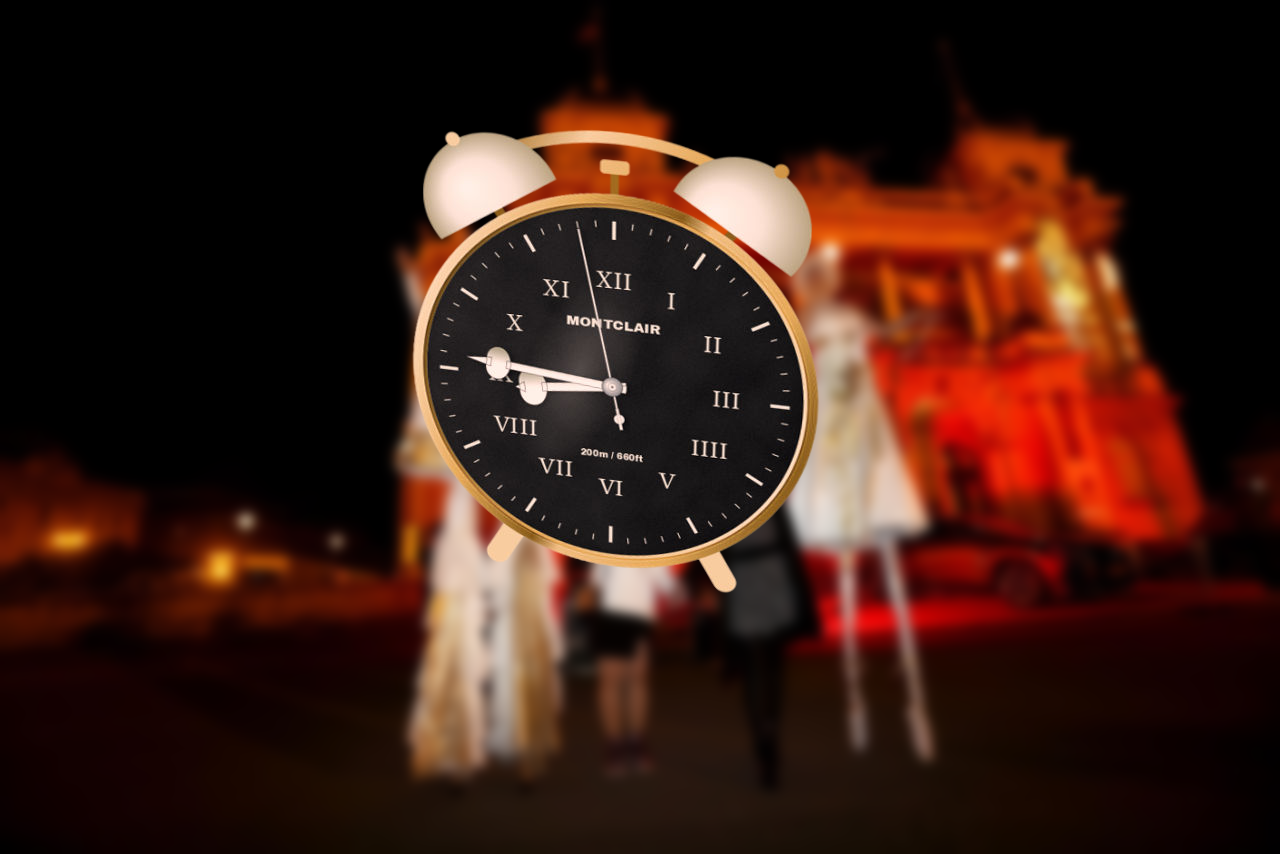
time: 8:45:58
